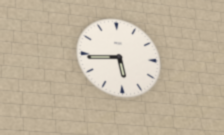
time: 5:44
